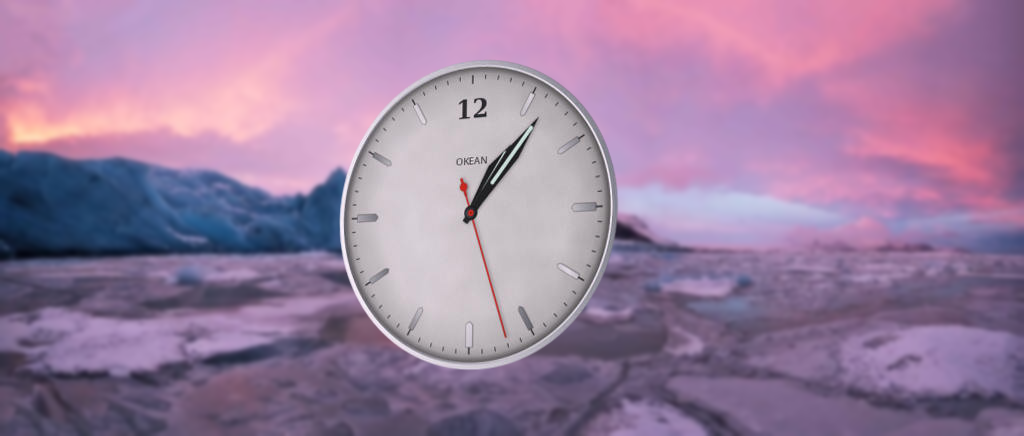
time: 1:06:27
